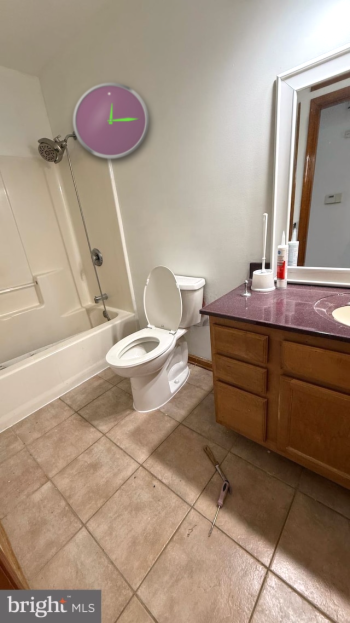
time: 12:15
